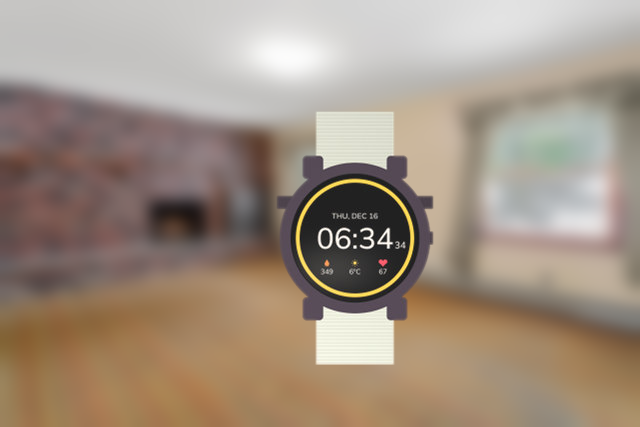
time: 6:34:34
